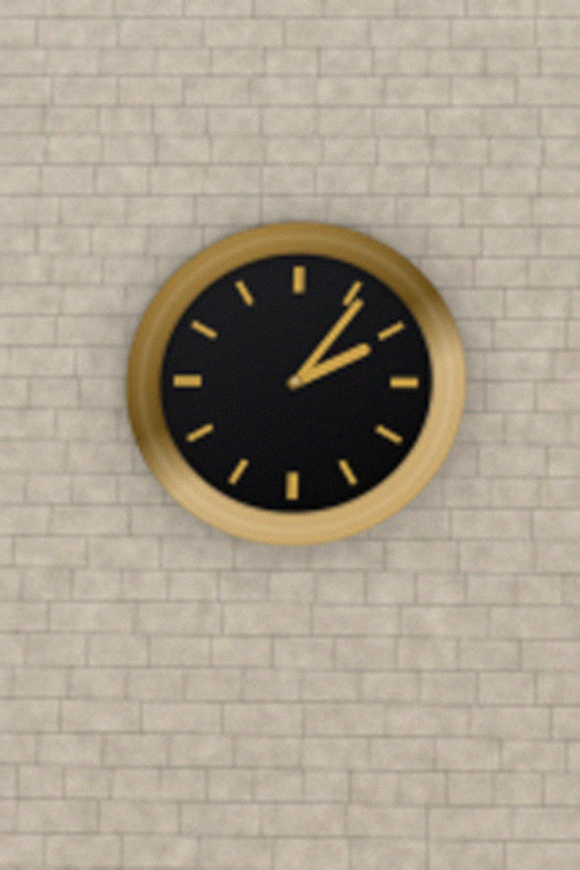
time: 2:06
